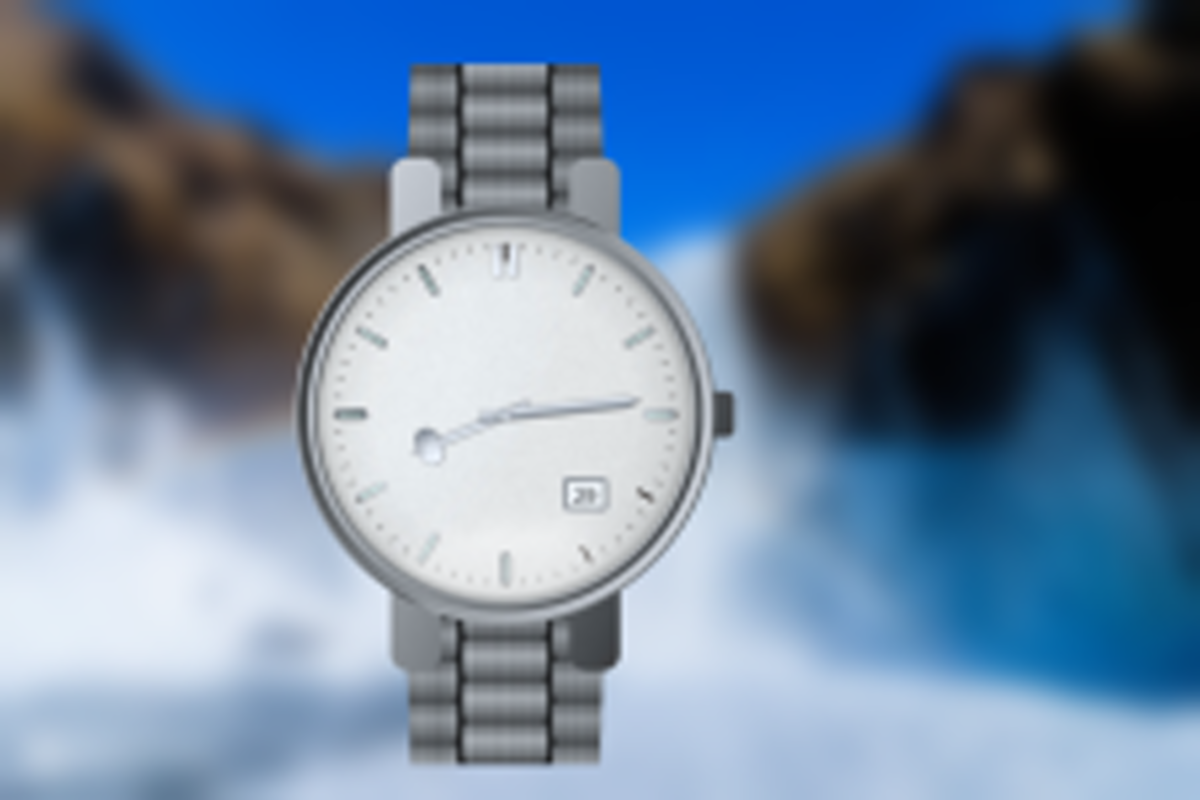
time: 8:14
